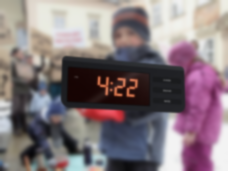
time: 4:22
